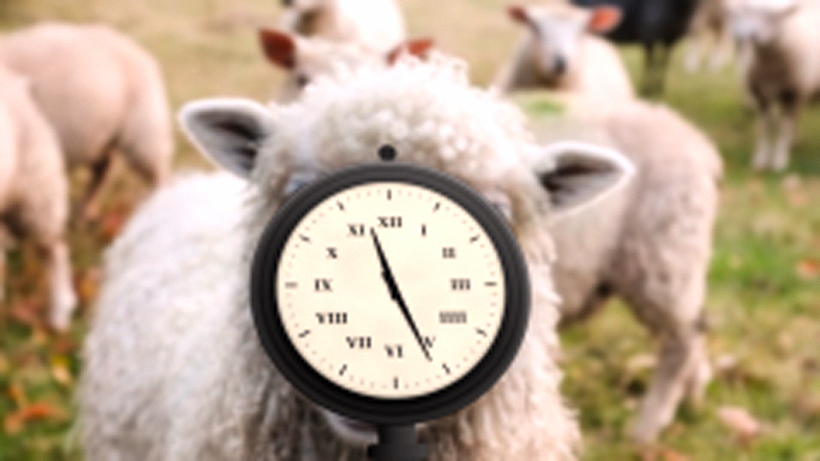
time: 11:26
